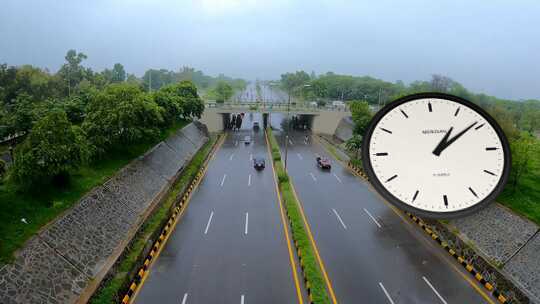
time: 1:09
